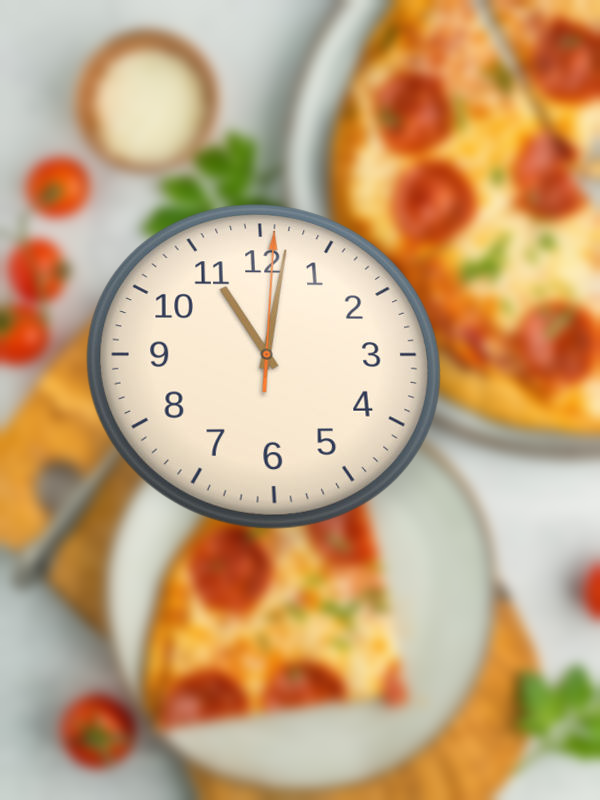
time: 11:02:01
